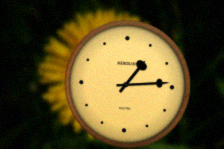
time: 1:14
